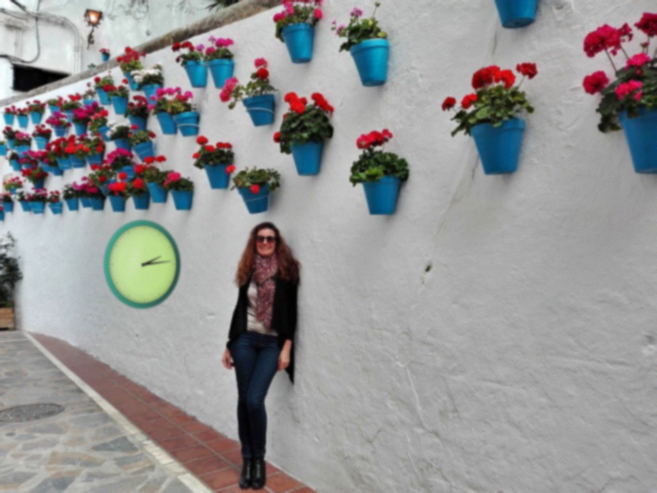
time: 2:14
